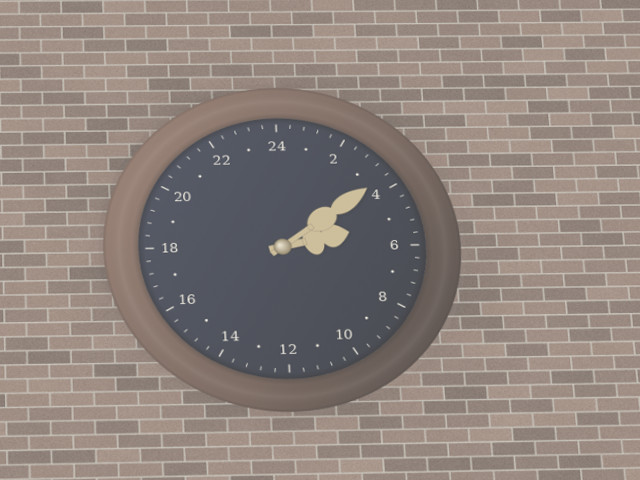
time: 5:09
